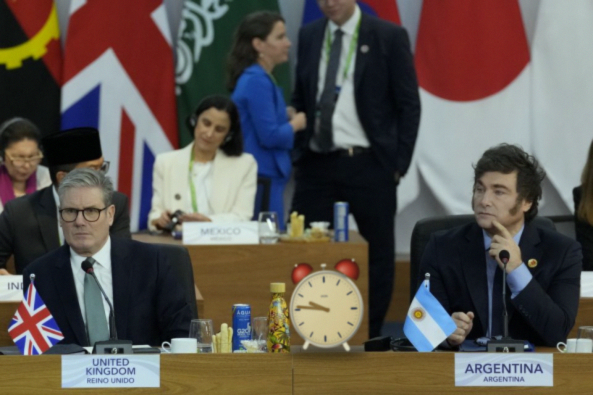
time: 9:46
